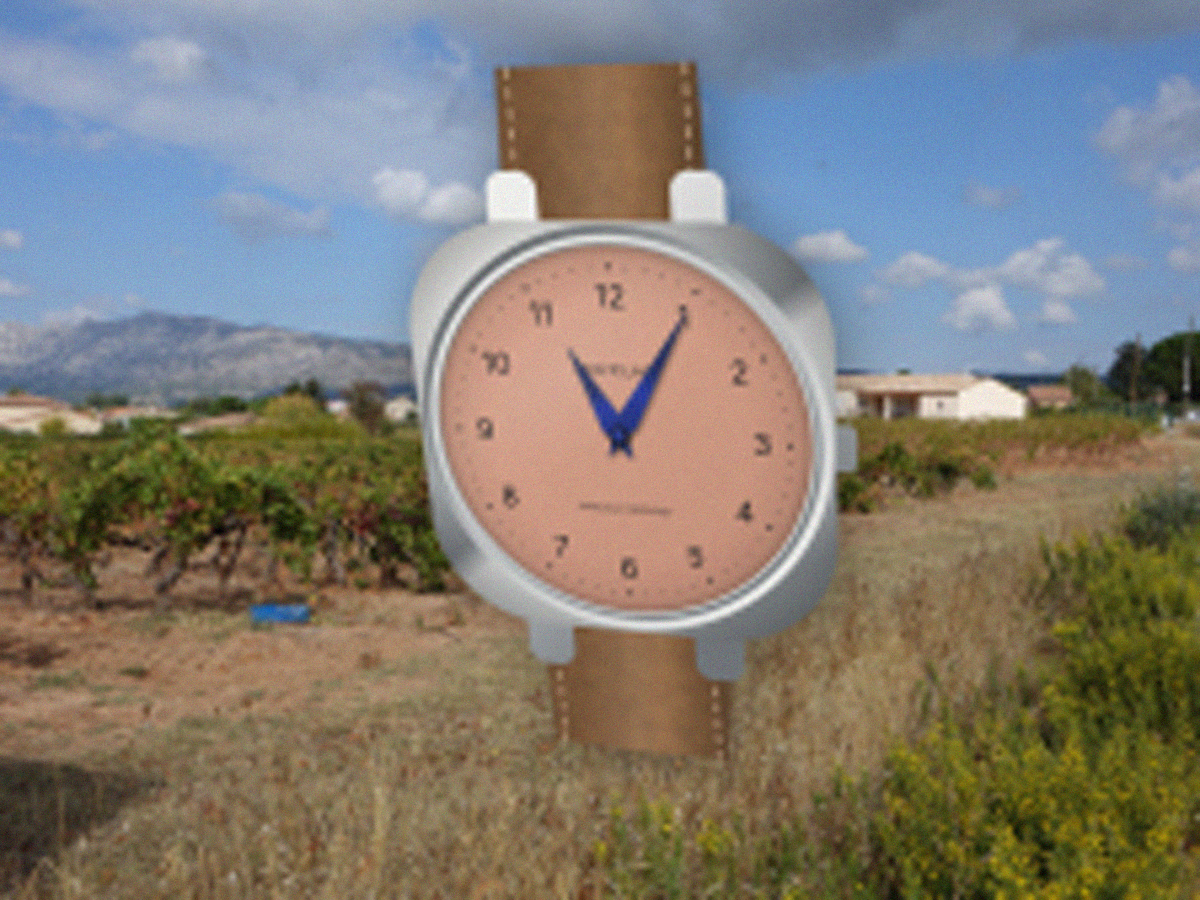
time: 11:05
